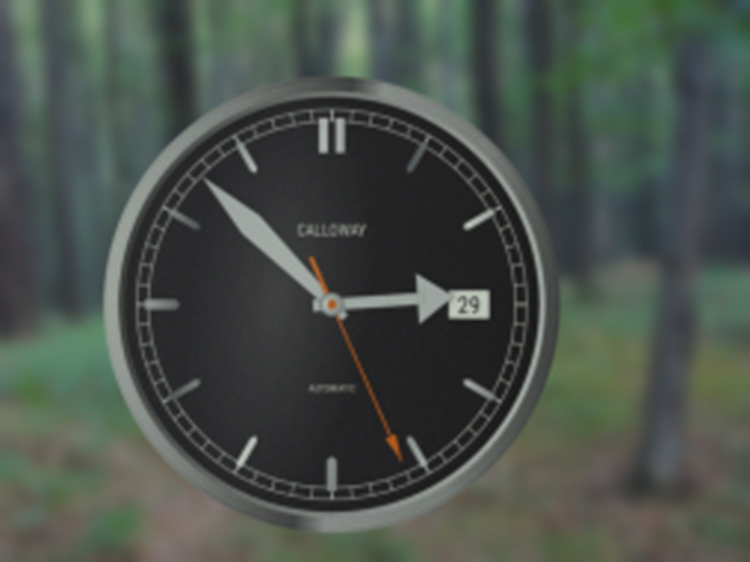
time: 2:52:26
